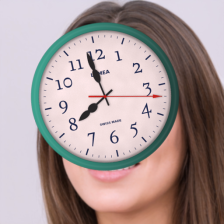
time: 7:58:17
